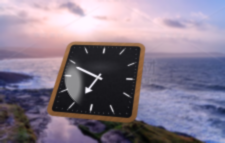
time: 6:49
